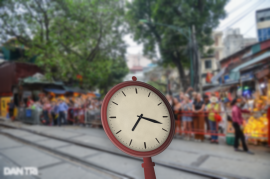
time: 7:18
